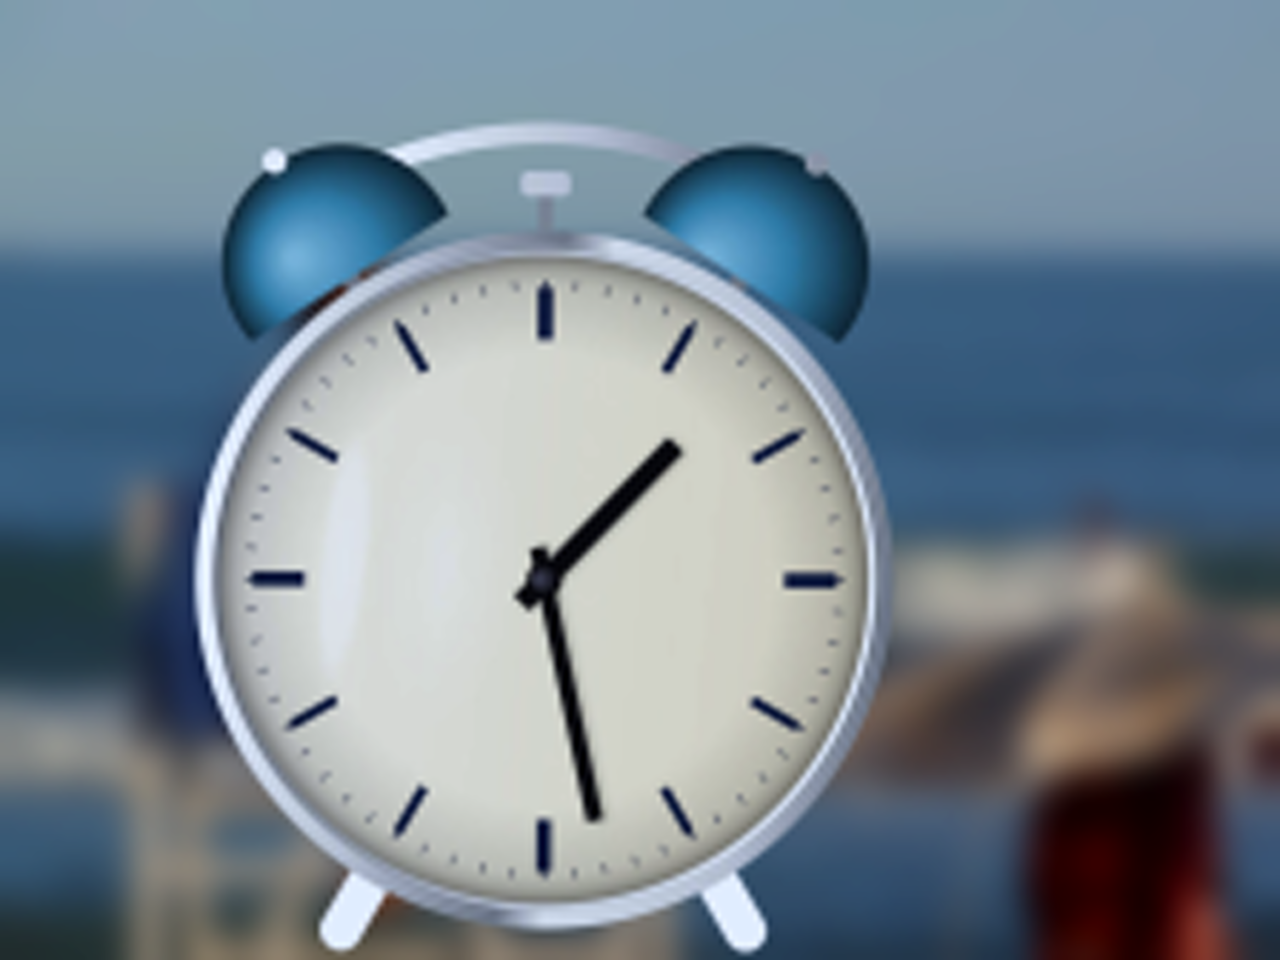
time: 1:28
